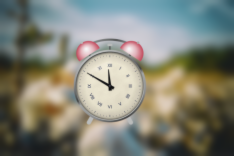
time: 11:50
